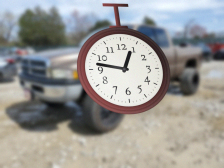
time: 12:47
